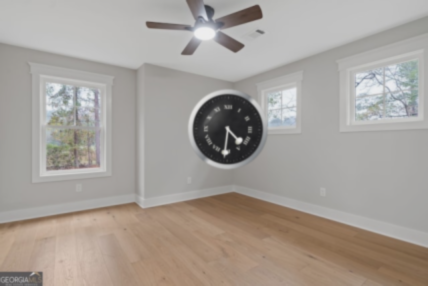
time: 4:31
